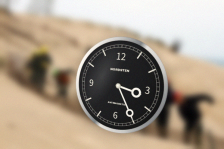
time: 3:25
